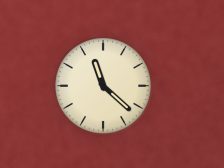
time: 11:22
